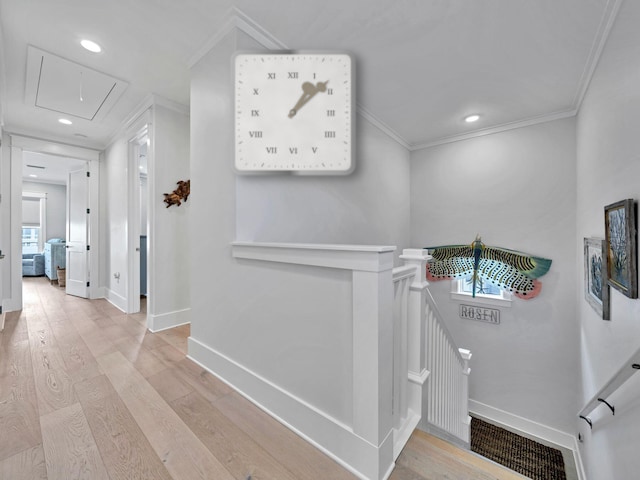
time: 1:08
